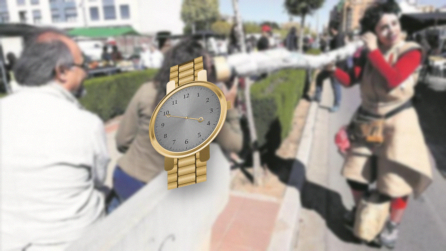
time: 3:49
